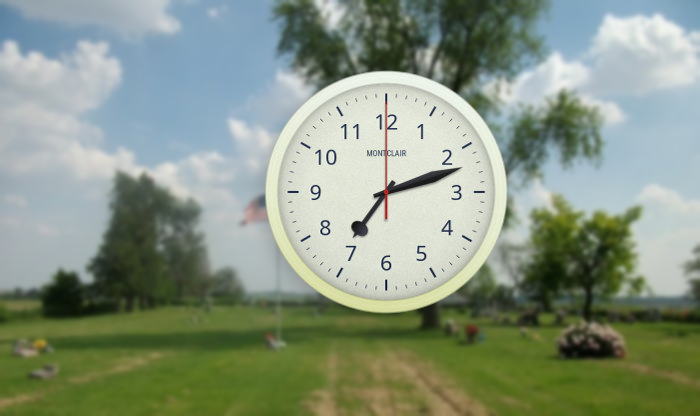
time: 7:12:00
